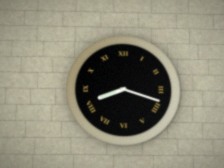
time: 8:18
